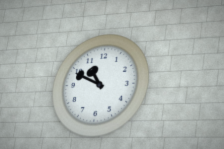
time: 10:49
